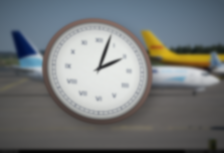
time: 2:03
